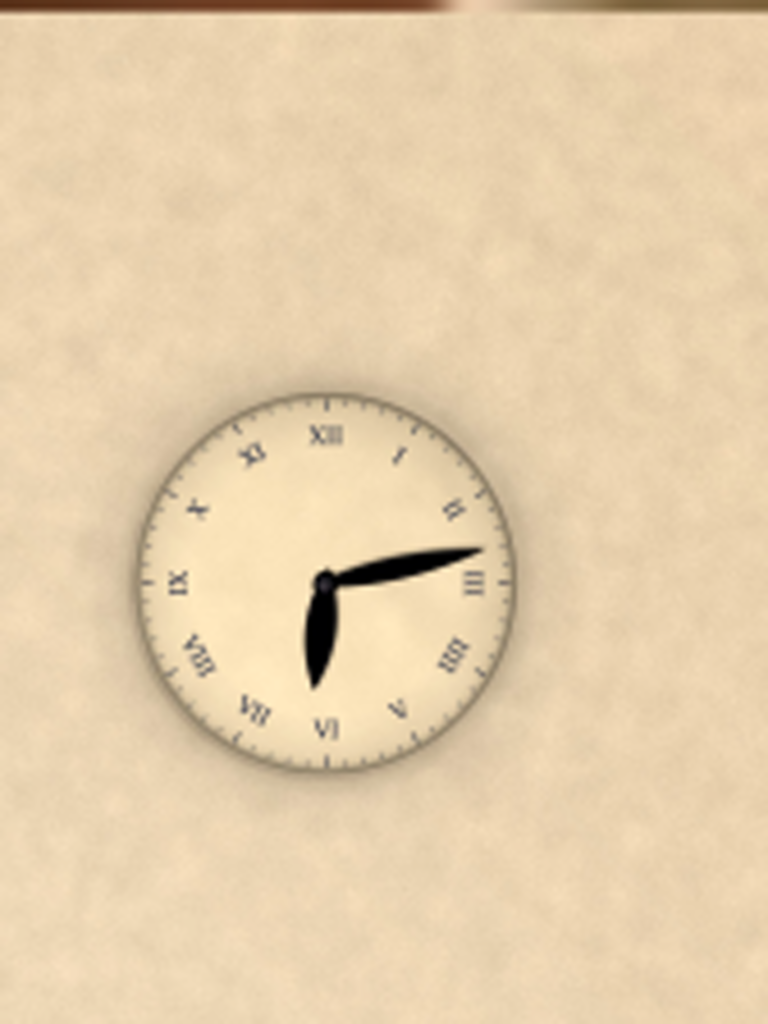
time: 6:13
